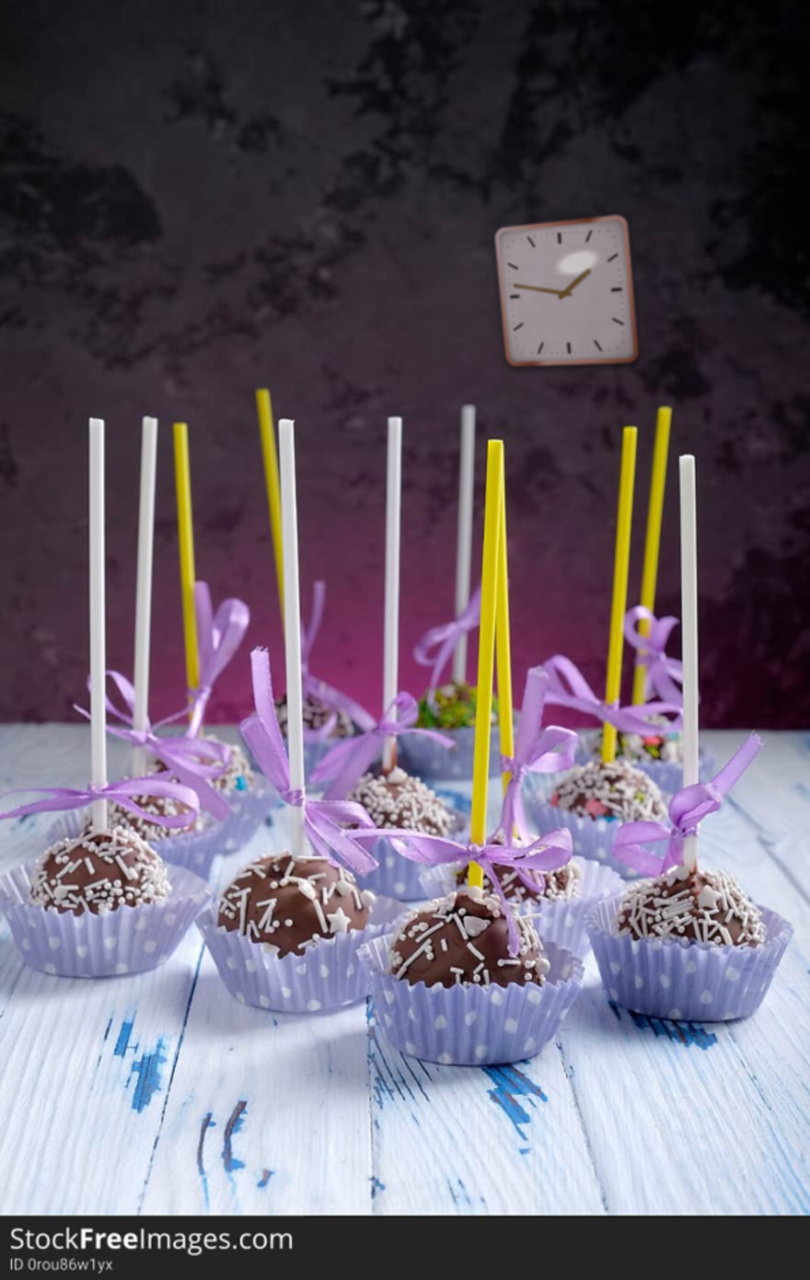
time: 1:47
